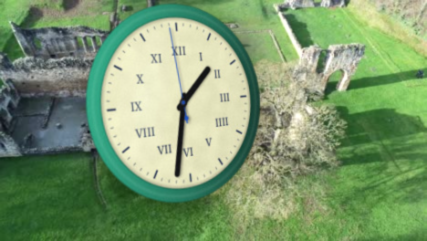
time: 1:31:59
